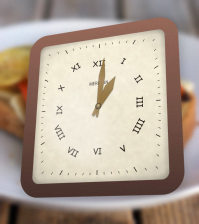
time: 1:01
